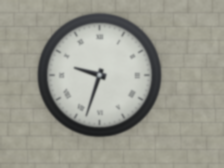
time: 9:33
